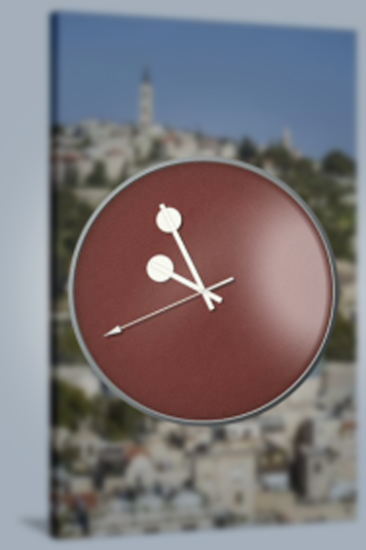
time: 9:55:41
